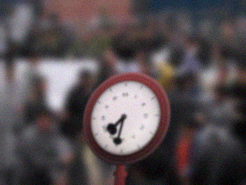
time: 7:32
